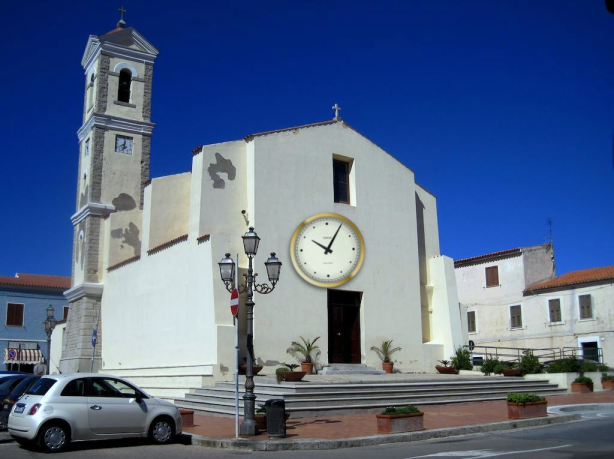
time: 10:05
